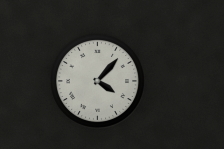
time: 4:07
